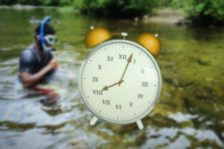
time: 8:03
